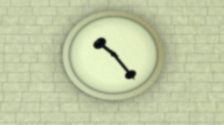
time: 10:24
